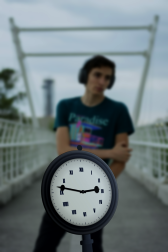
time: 2:47
